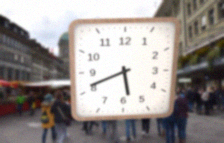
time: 5:41
